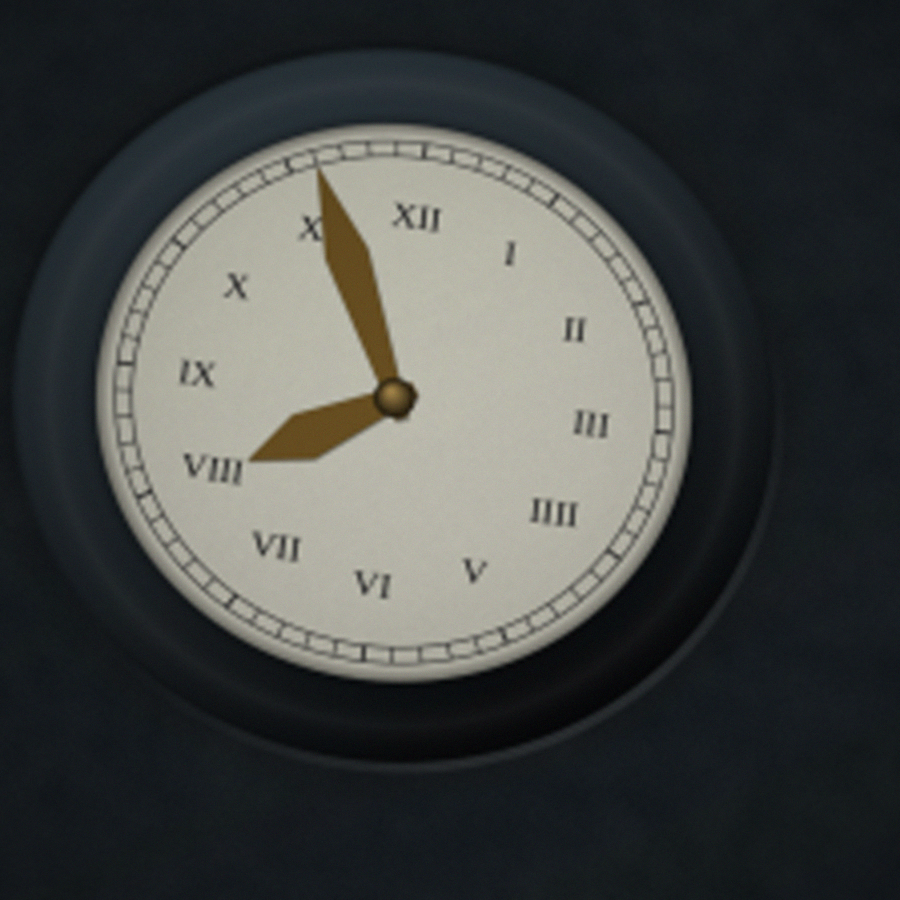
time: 7:56
